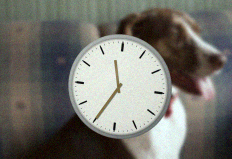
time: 11:35
